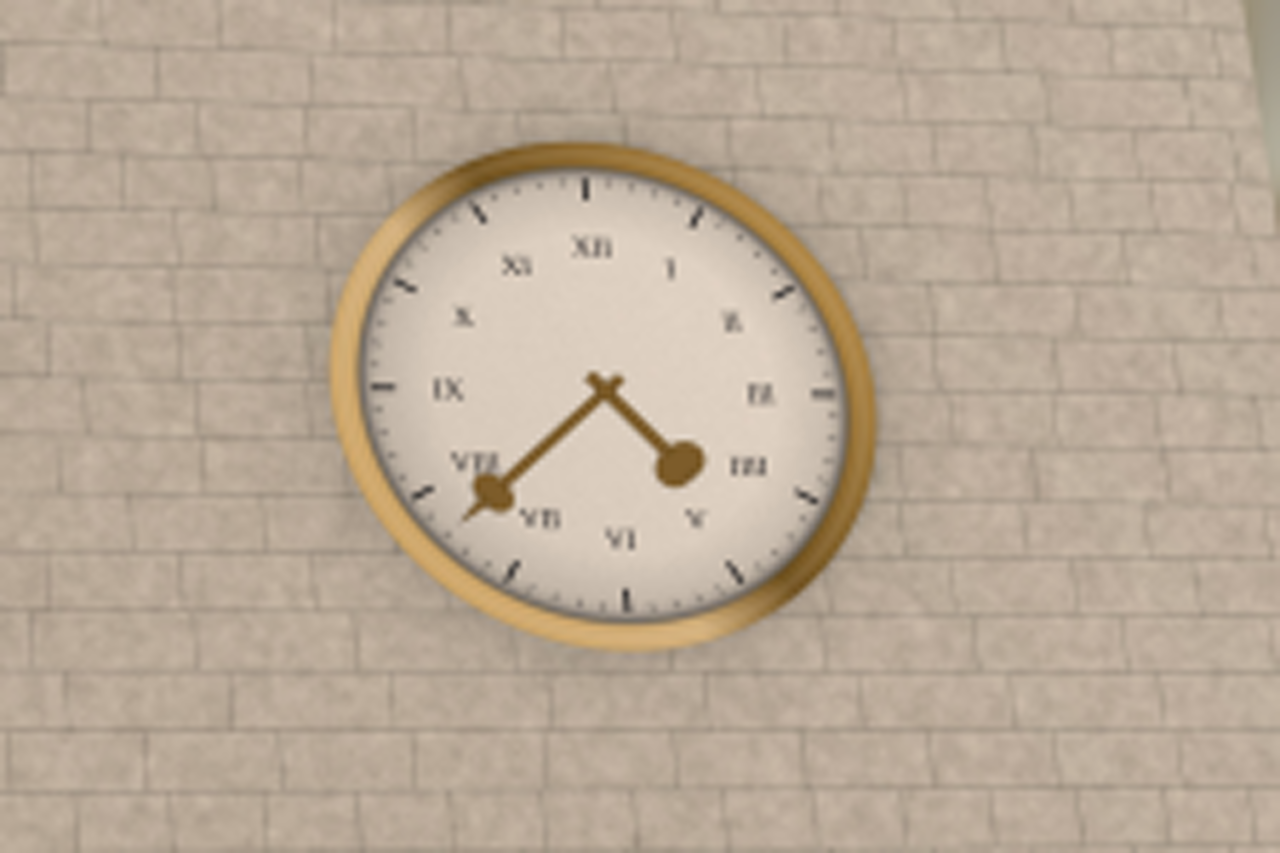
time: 4:38
